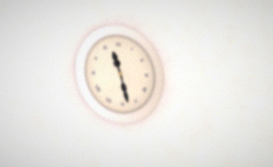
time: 11:28
